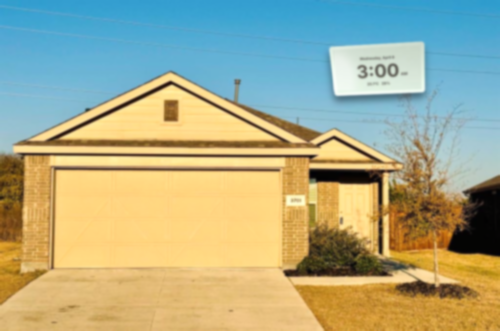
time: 3:00
